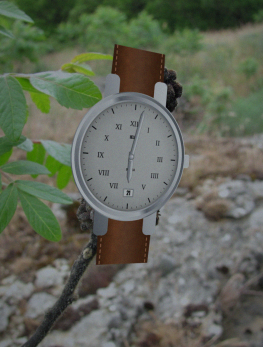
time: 6:02
